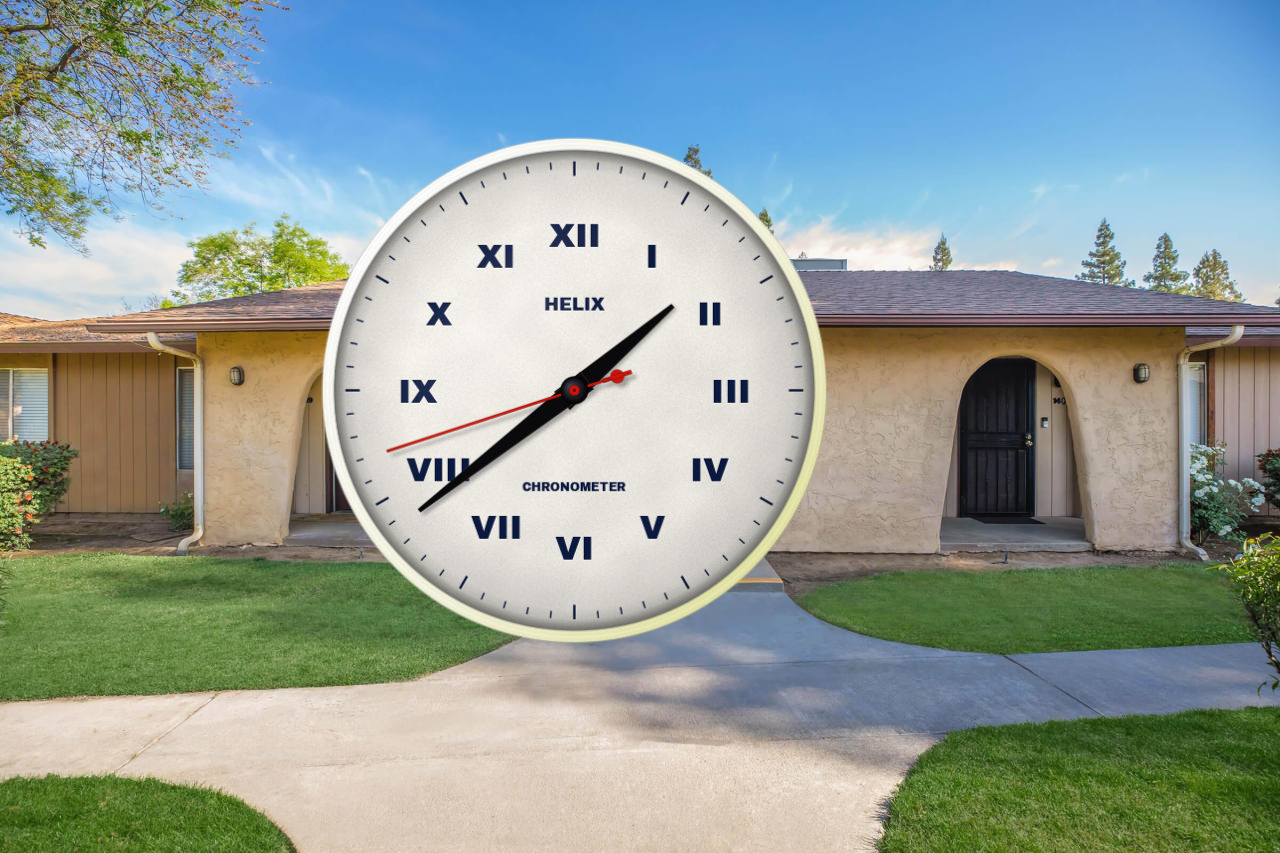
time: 1:38:42
